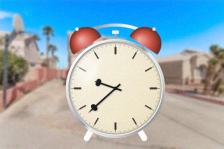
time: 9:38
